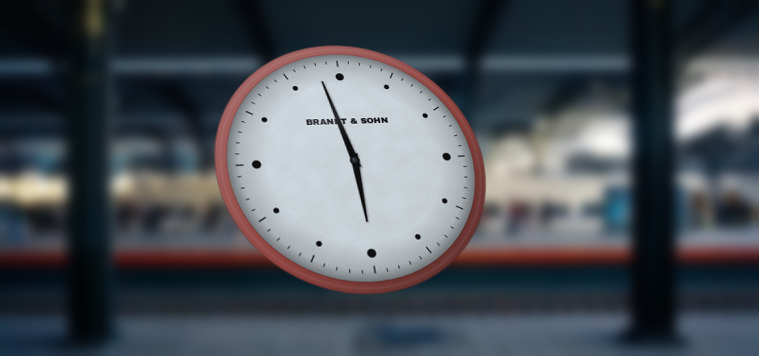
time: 5:58
